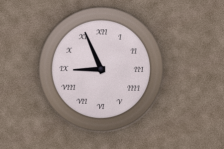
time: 8:56
